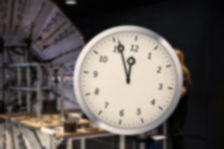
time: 11:56
